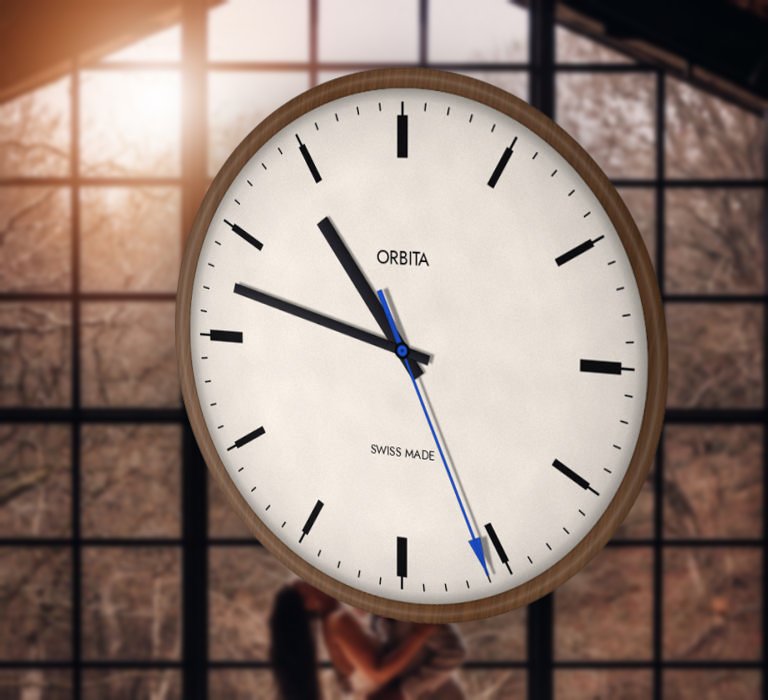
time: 10:47:26
